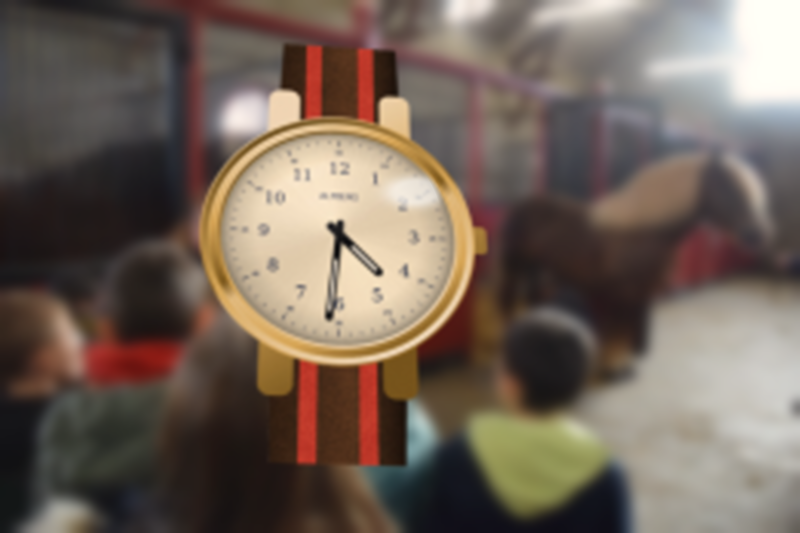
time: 4:31
